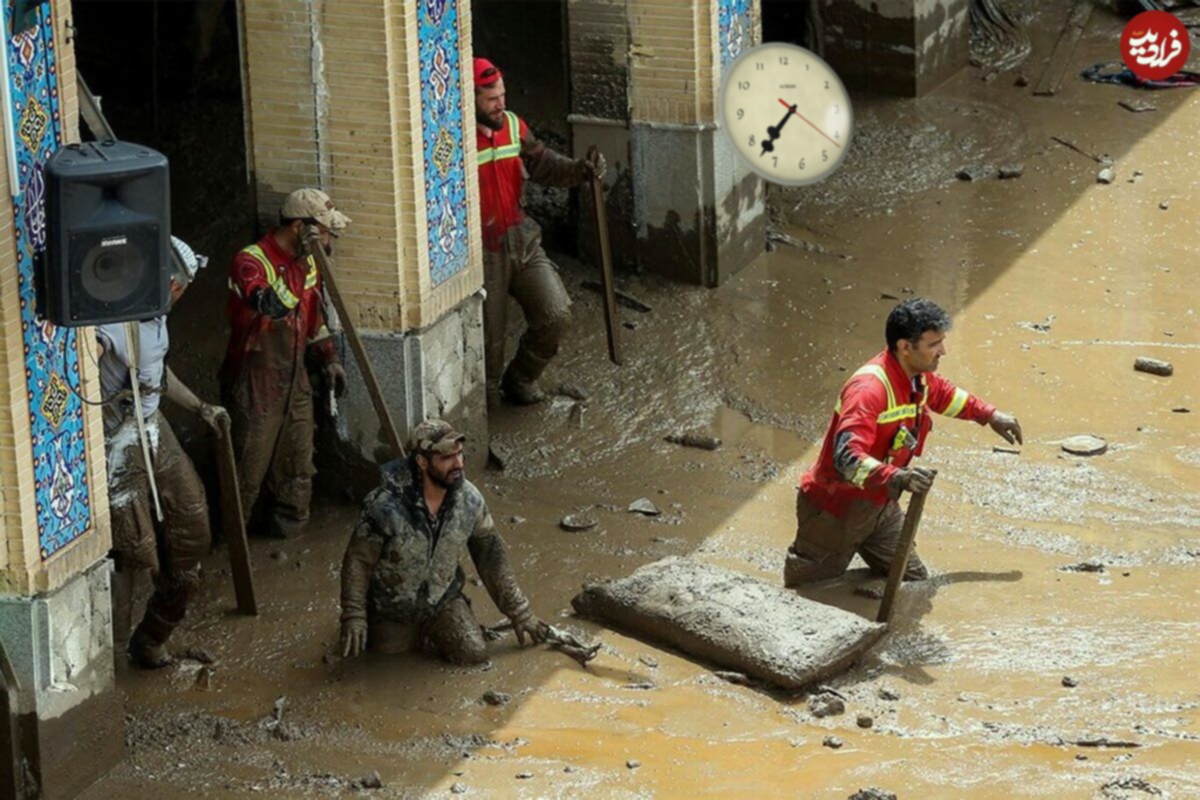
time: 7:37:22
